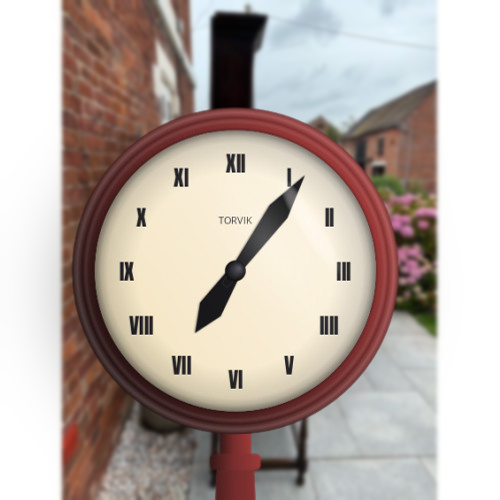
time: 7:06
